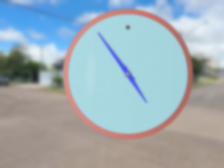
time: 4:54
